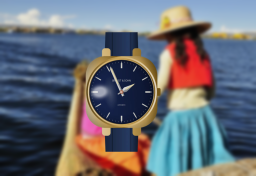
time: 1:56
